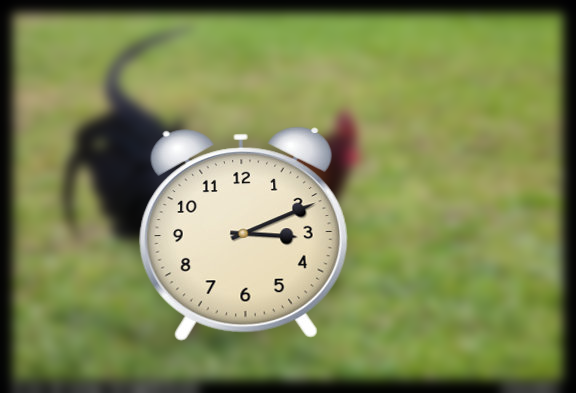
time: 3:11
